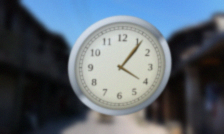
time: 4:06
